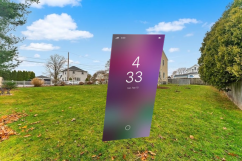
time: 4:33
